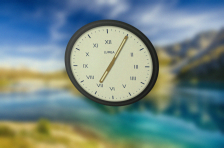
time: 7:05
